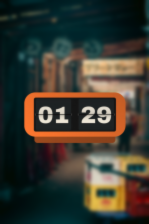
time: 1:29
